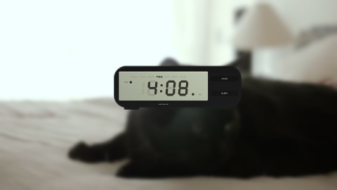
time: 4:08
